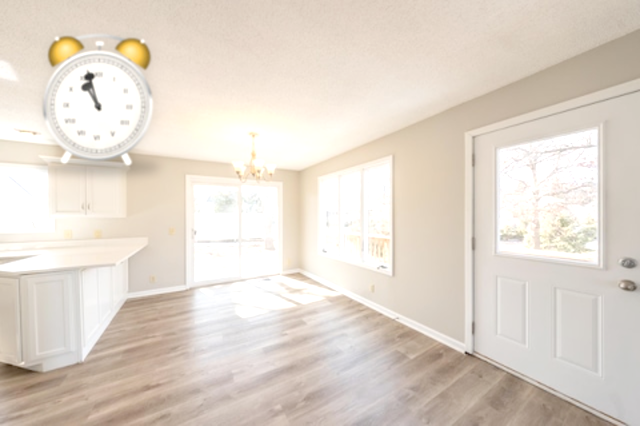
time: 10:57
